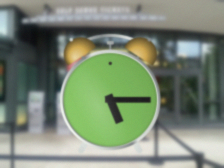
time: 5:15
